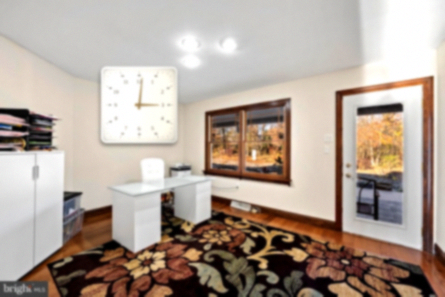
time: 3:01
